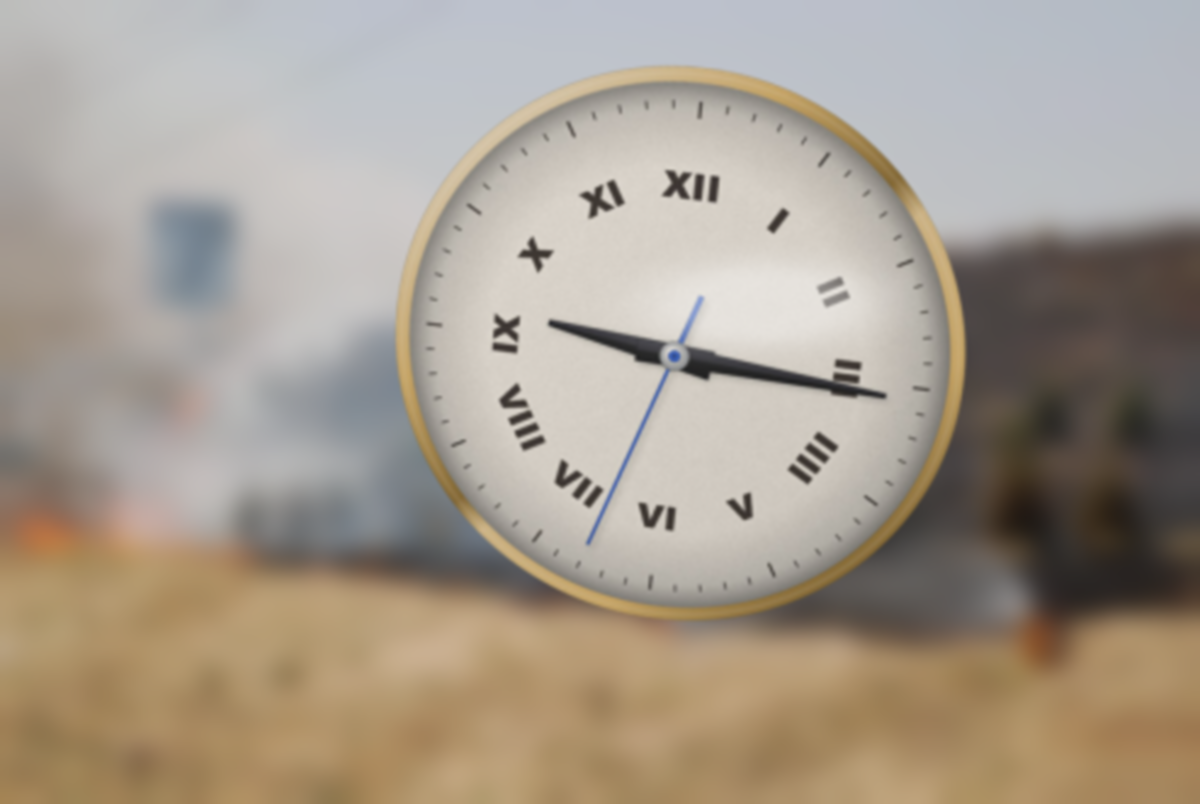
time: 9:15:33
